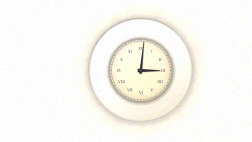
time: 3:01
